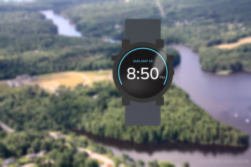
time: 8:50
